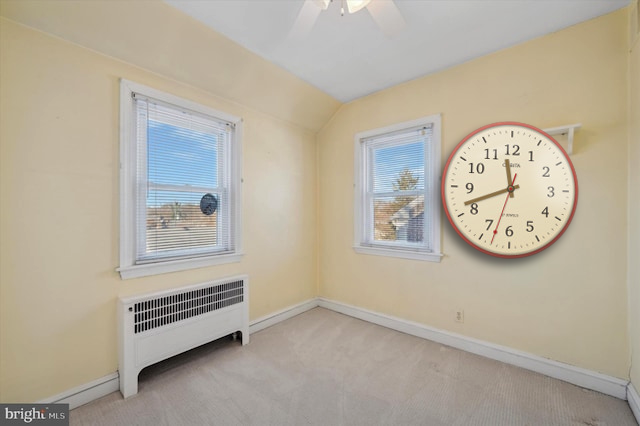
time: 11:41:33
